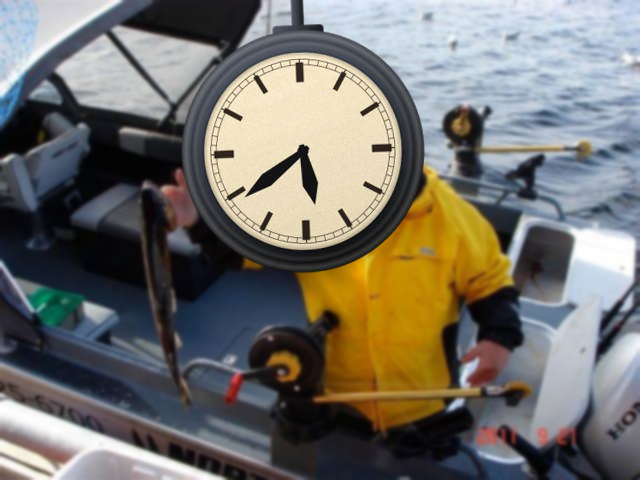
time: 5:39
